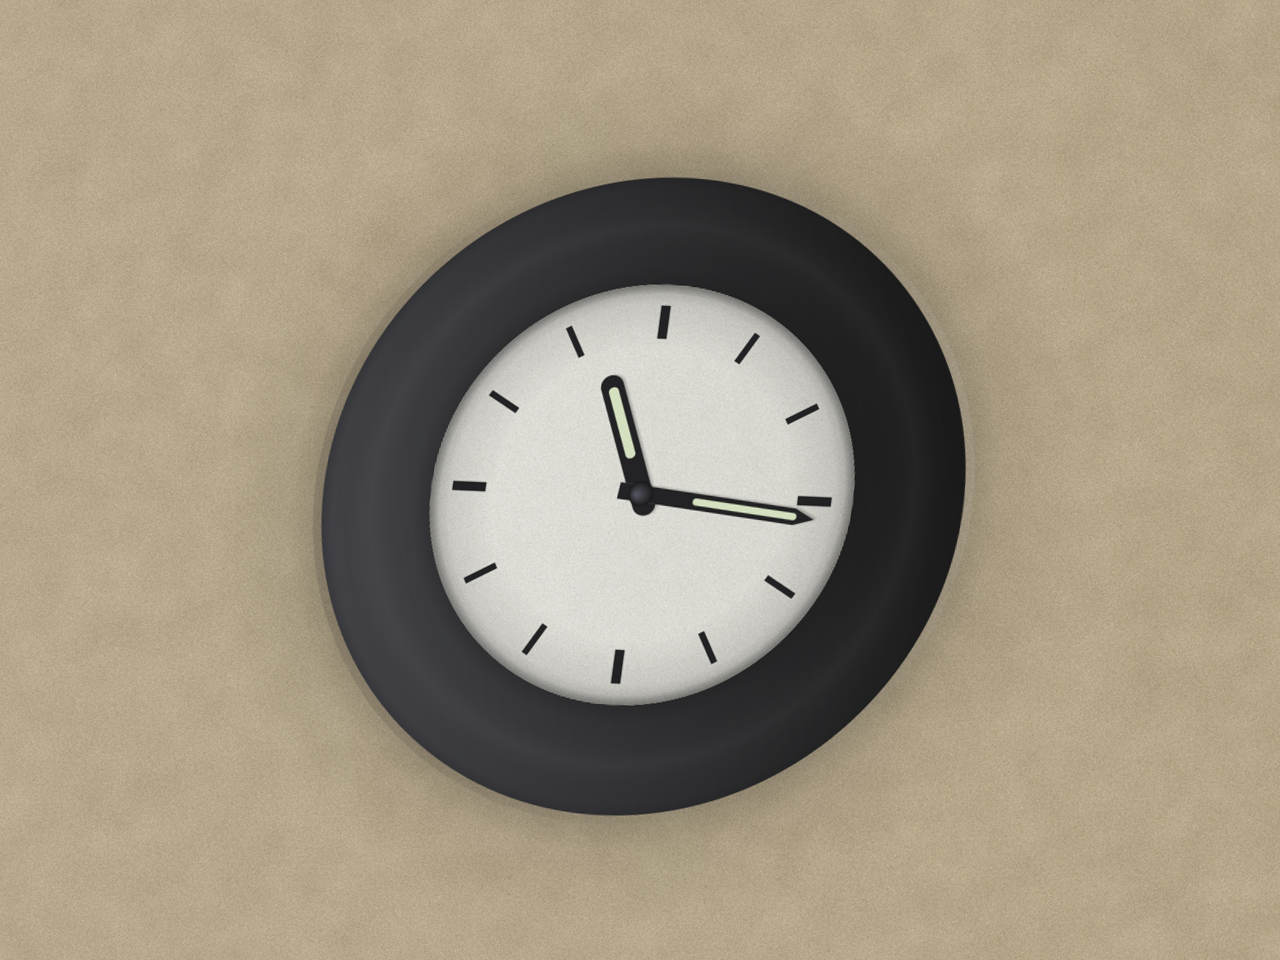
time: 11:16
